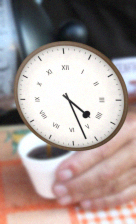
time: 4:27
